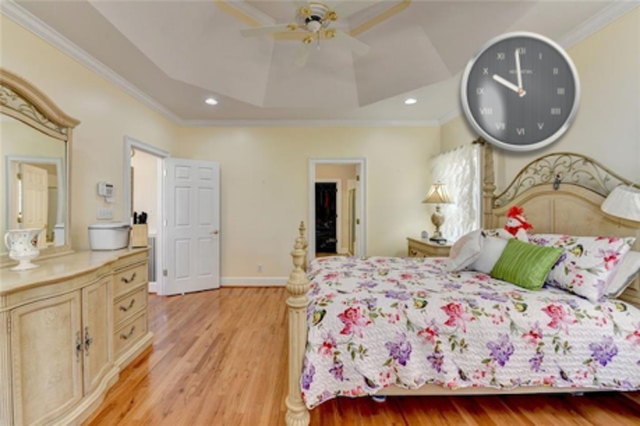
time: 9:59
